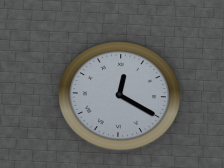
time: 12:20
